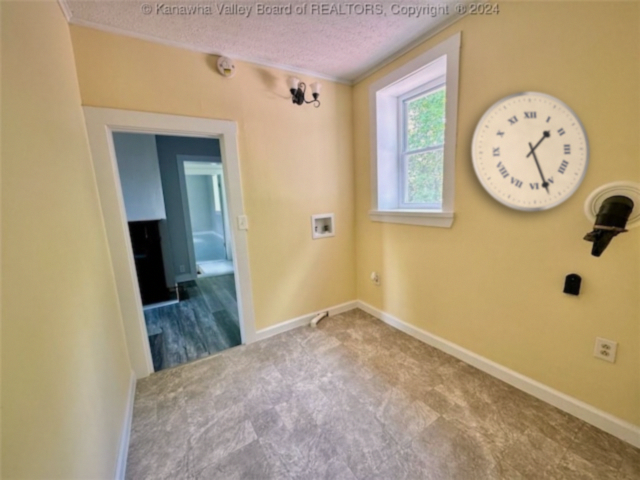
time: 1:27
